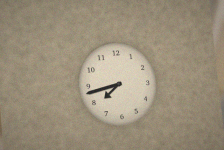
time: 7:43
